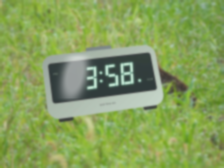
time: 3:58
